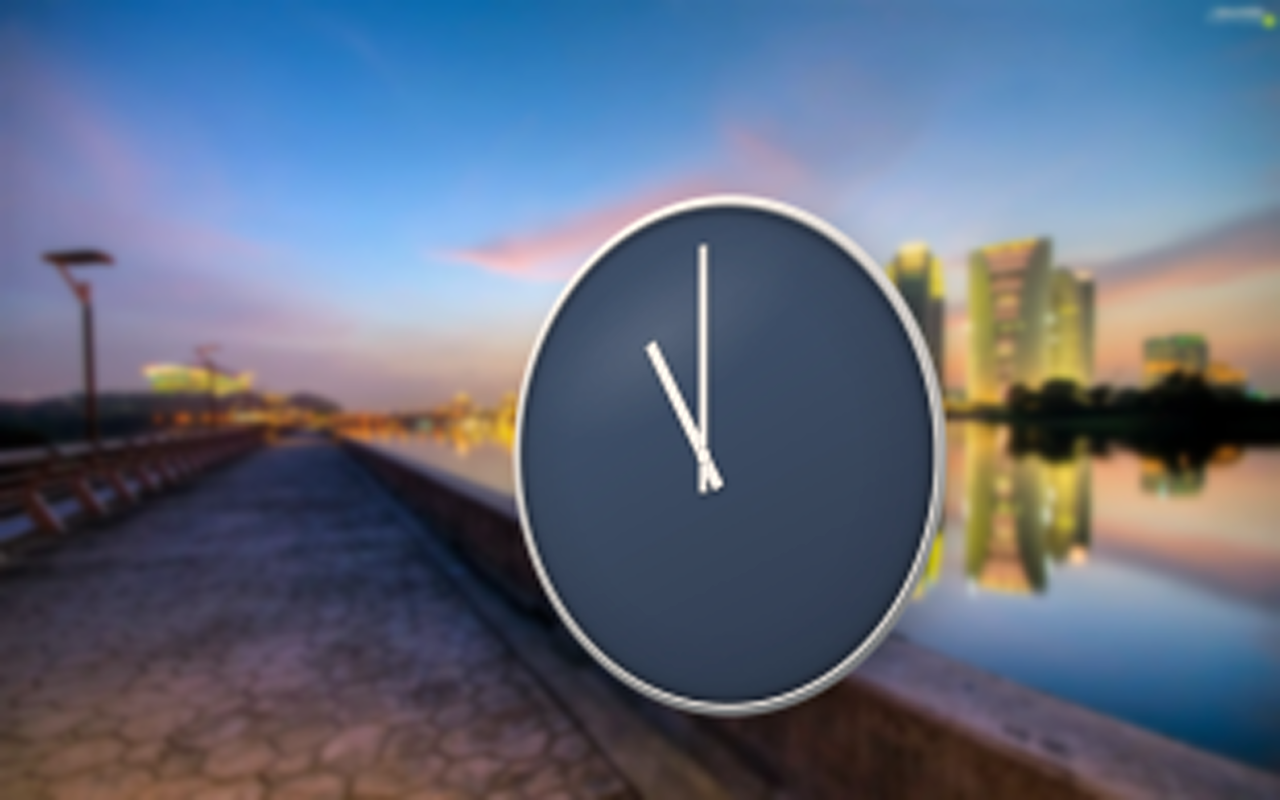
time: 11:00
